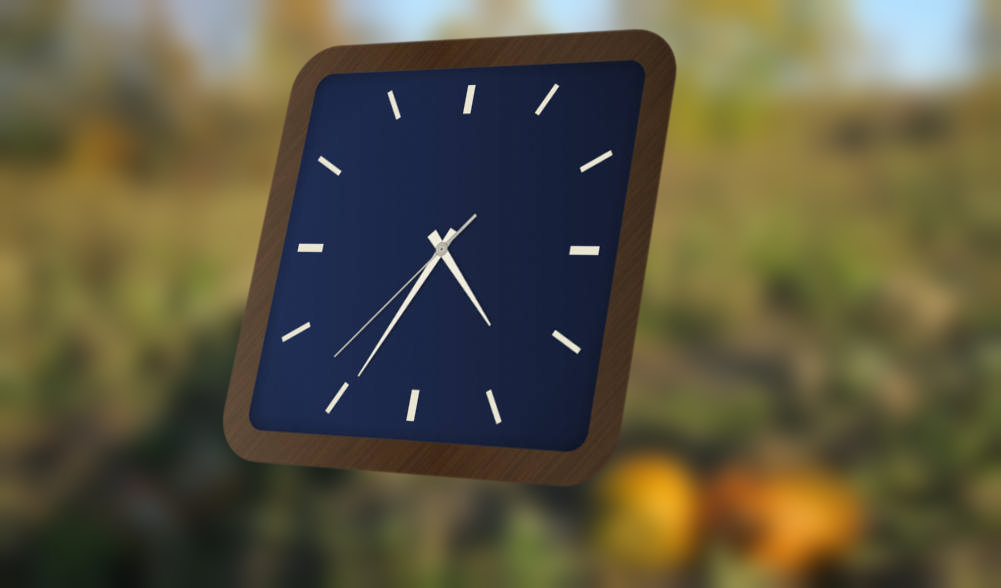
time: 4:34:37
